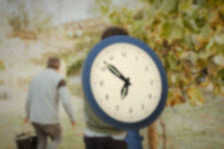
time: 6:52
